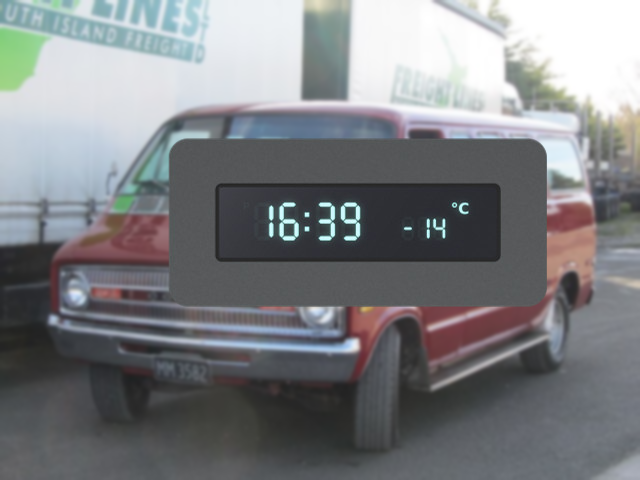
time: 16:39
